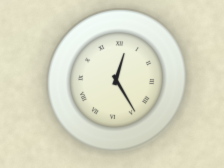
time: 12:24
